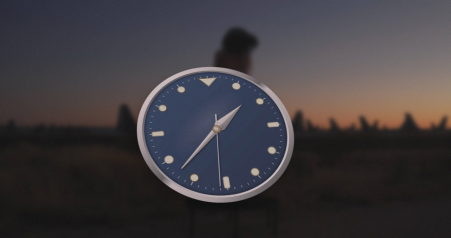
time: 1:37:31
